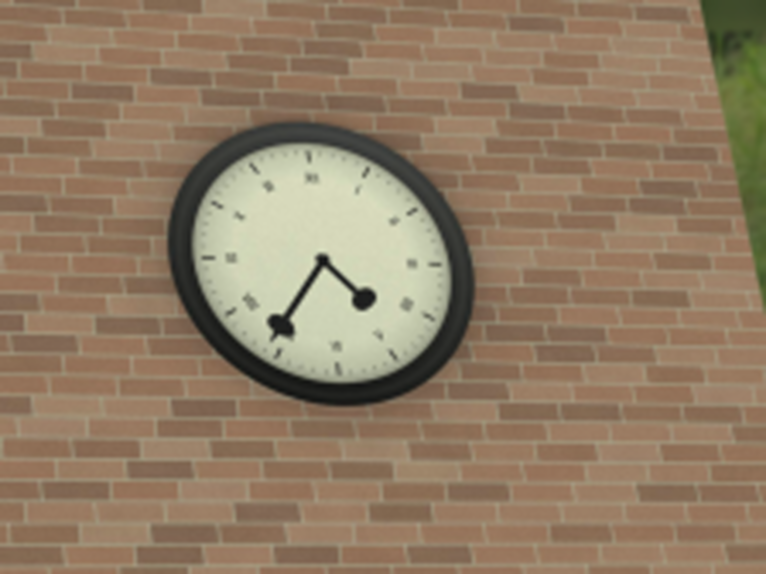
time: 4:36
